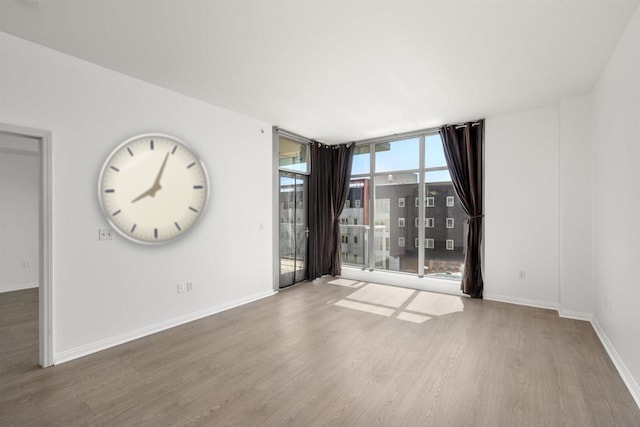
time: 8:04
